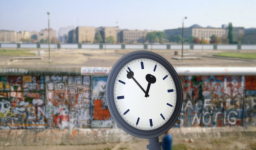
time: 12:54
